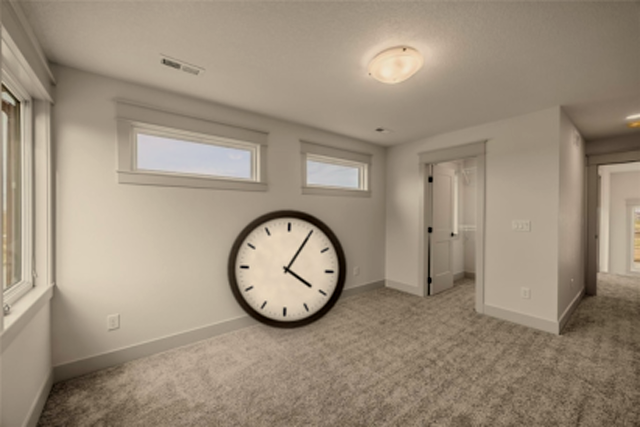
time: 4:05
